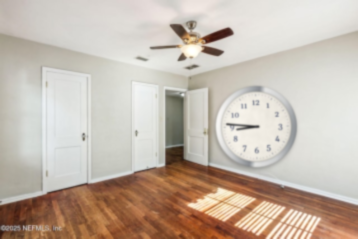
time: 8:46
